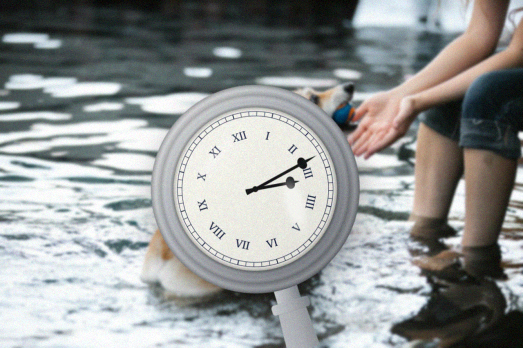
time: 3:13
